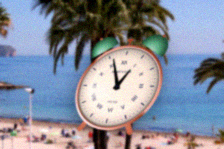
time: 12:56
